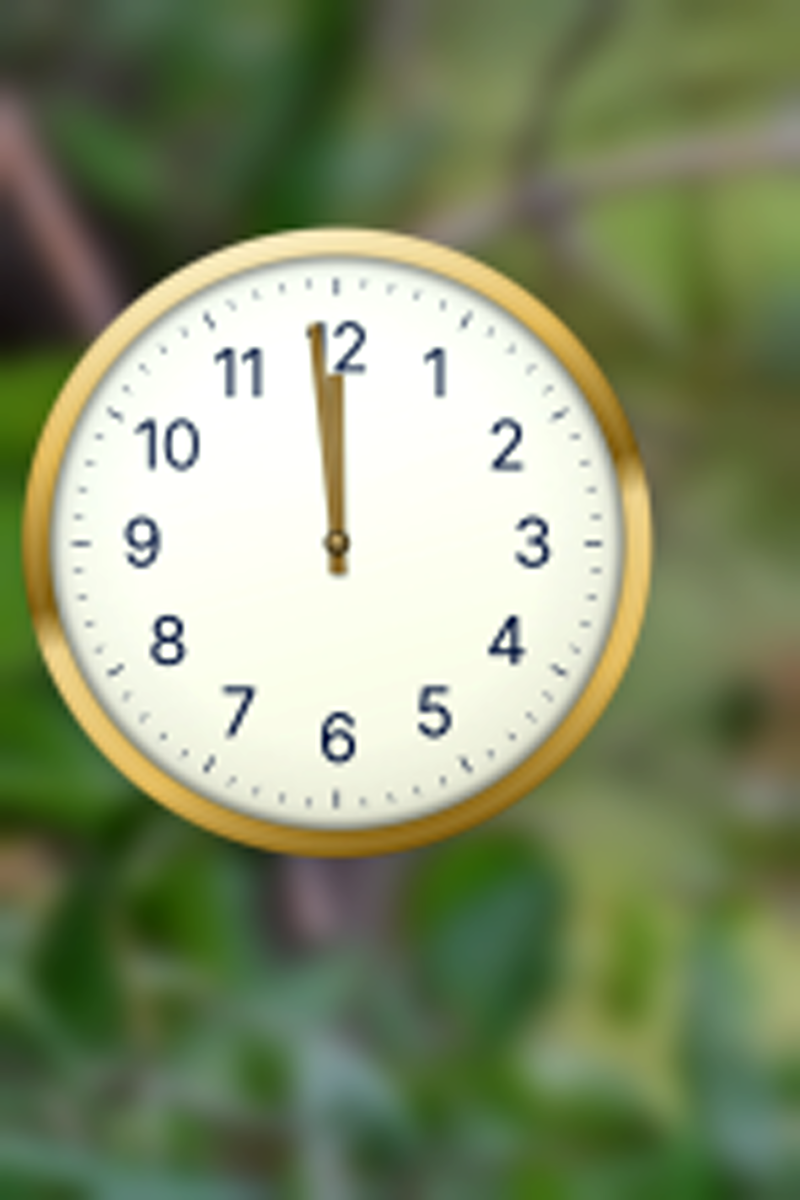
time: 11:59
